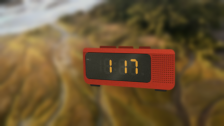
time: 1:17
